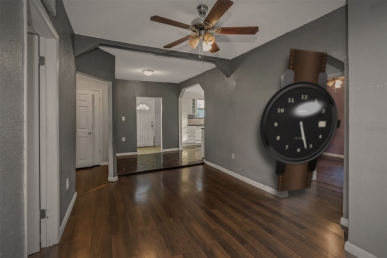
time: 5:27
